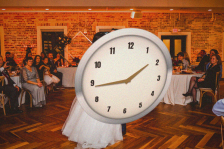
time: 1:44
